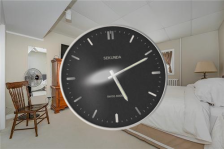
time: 5:11
